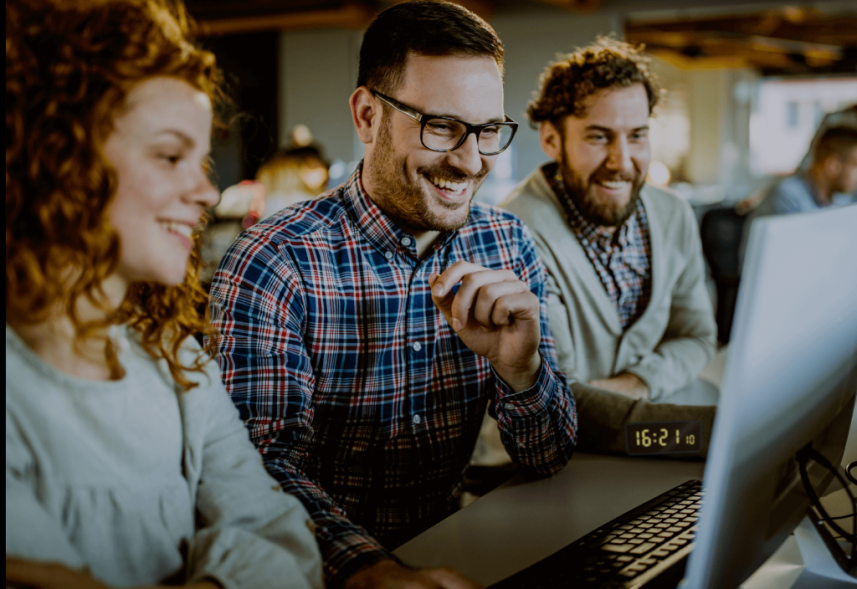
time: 16:21:10
